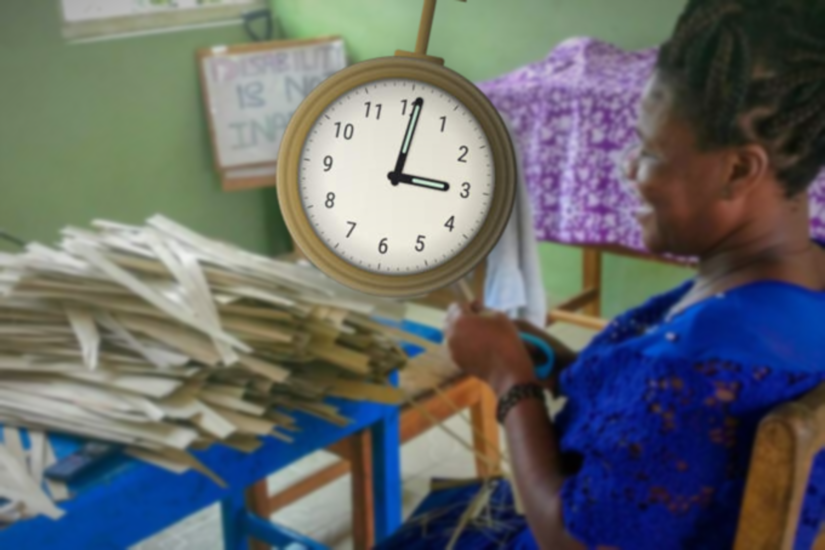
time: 3:01
